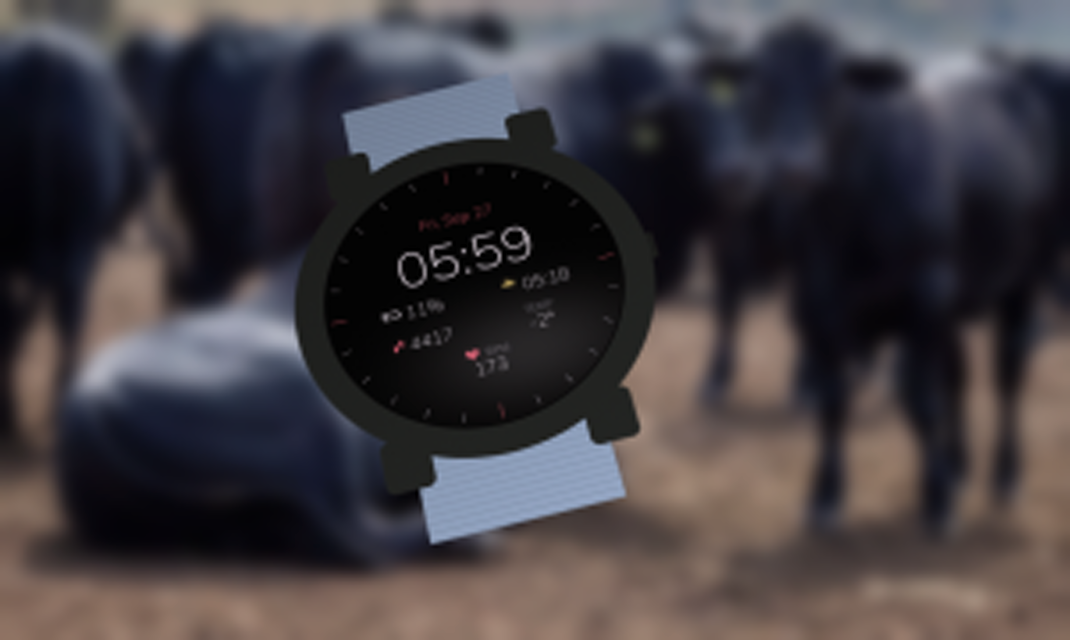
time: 5:59
